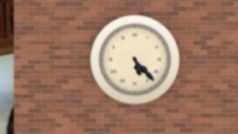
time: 5:23
